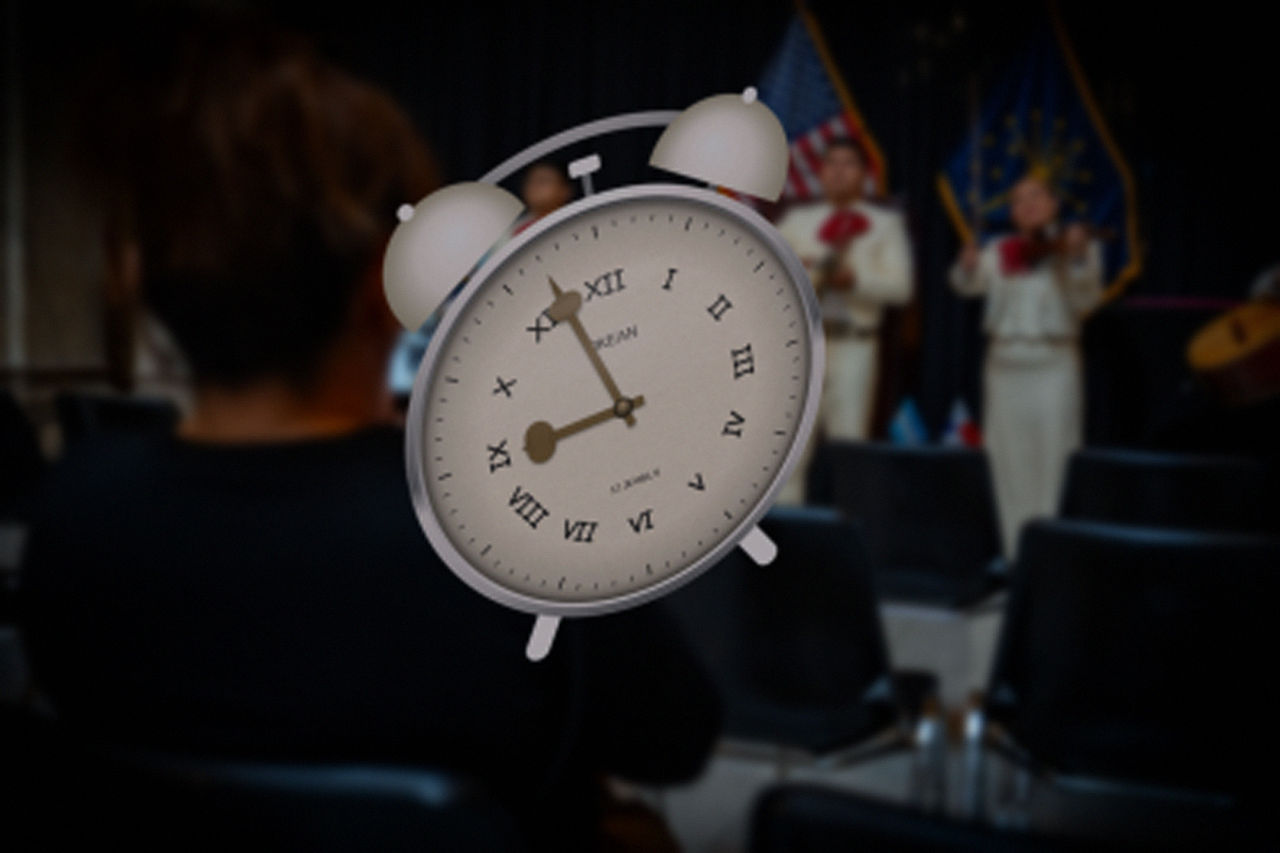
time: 8:57
